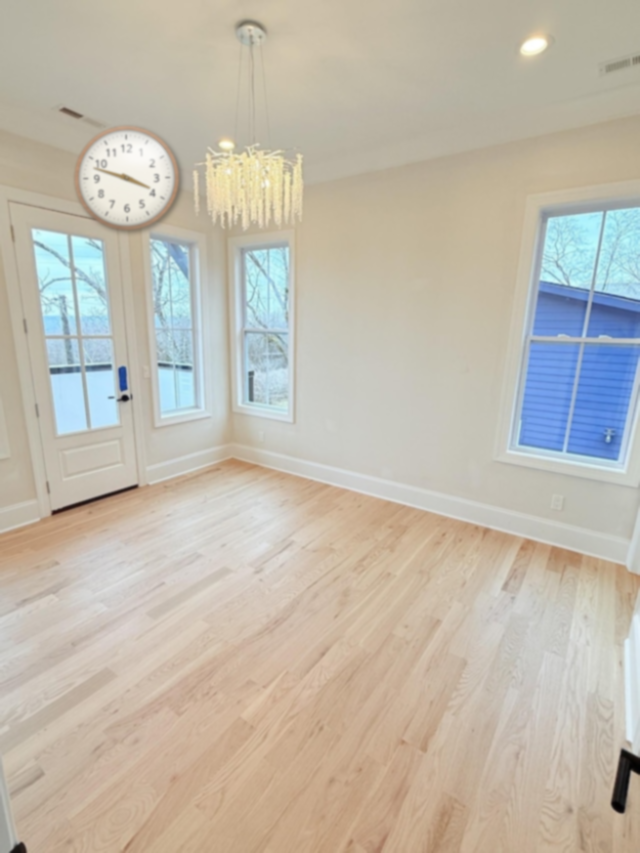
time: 3:48
